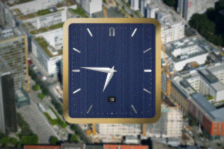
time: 6:46
